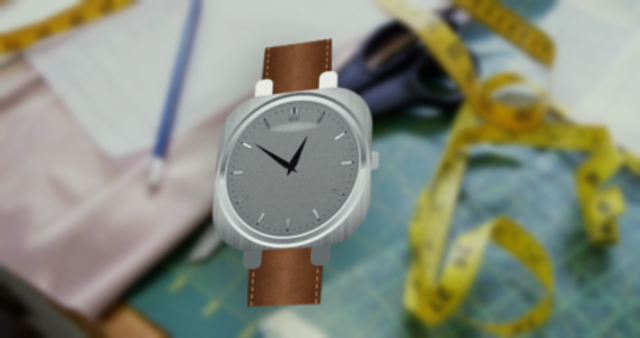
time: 12:51
